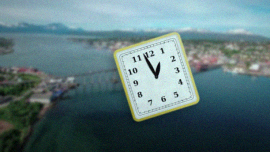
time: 12:58
